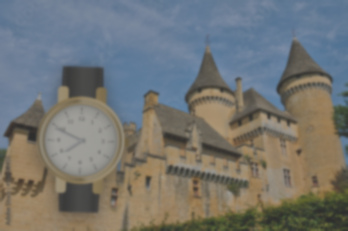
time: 7:49
